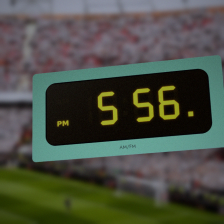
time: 5:56
